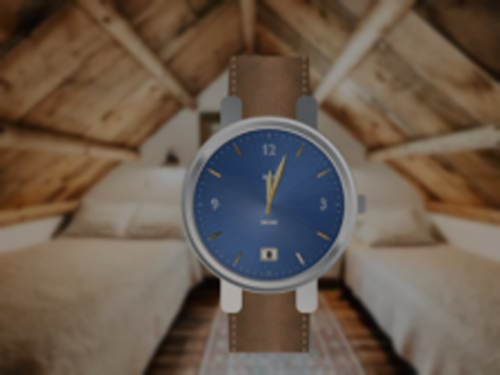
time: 12:03
